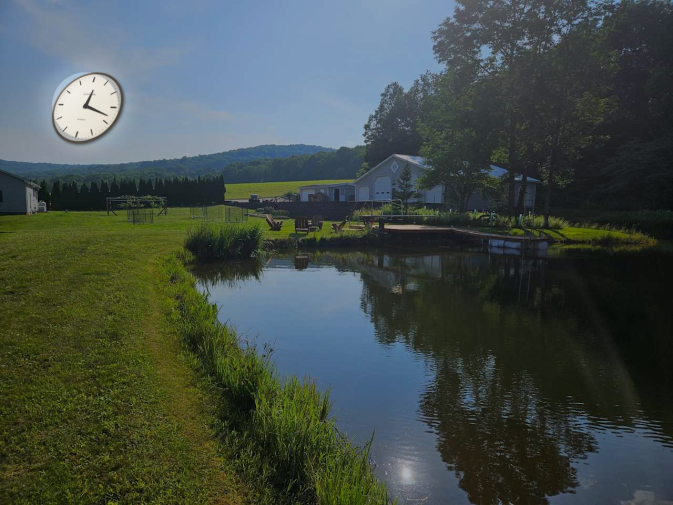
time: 12:18
